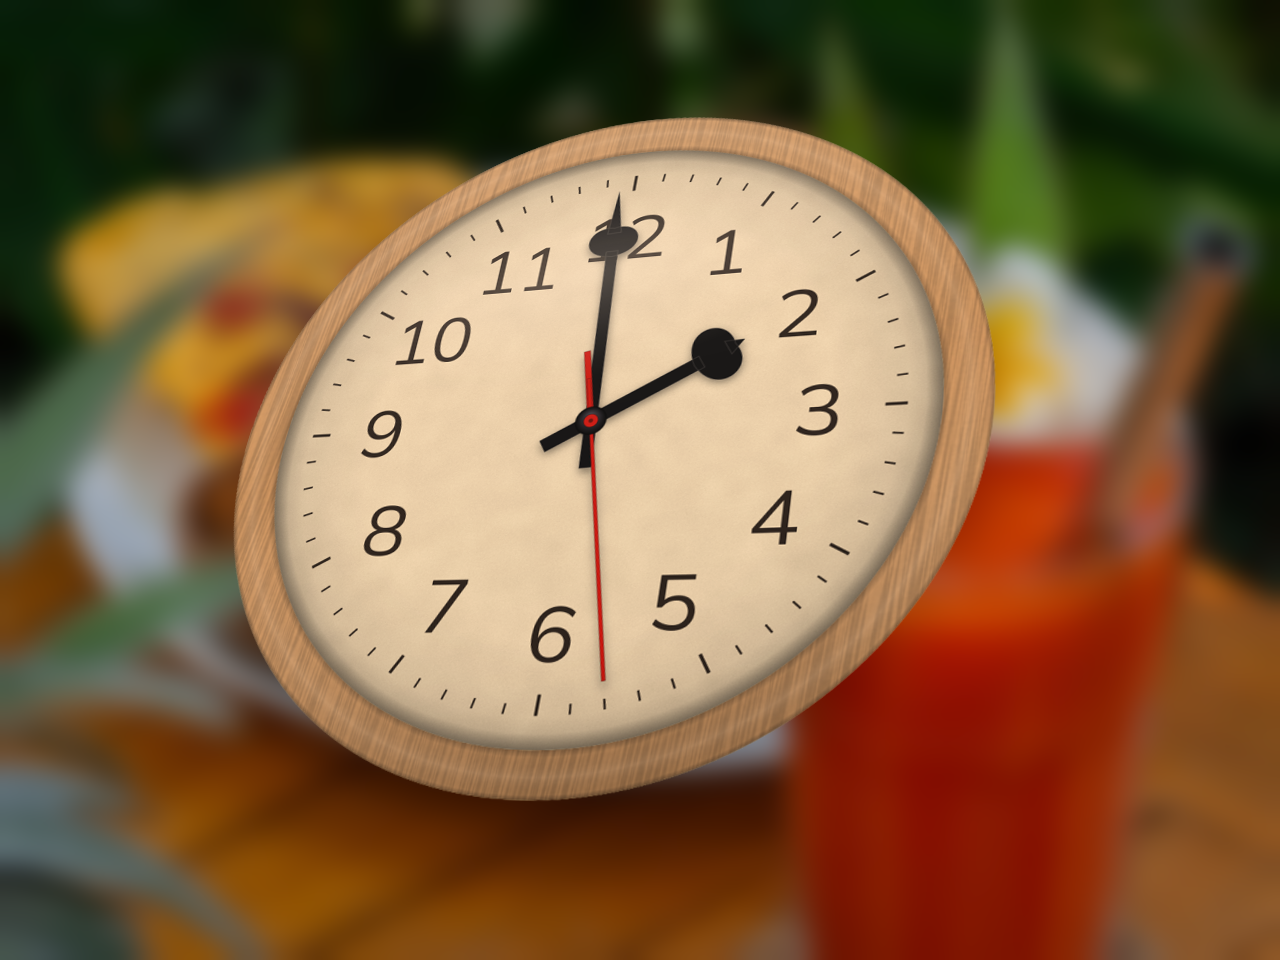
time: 1:59:28
